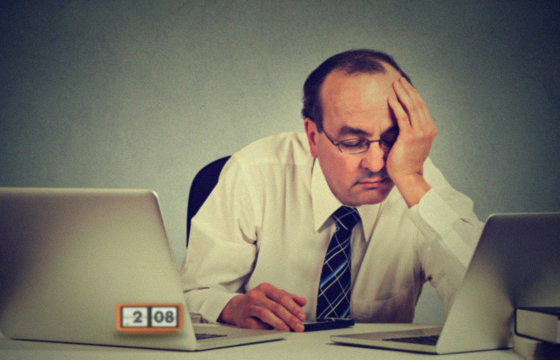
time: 2:08
